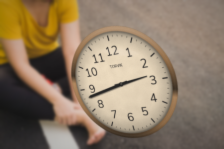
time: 2:43
